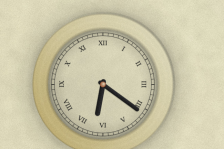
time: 6:21
